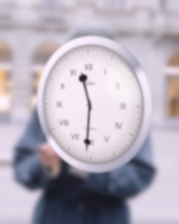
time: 11:31
